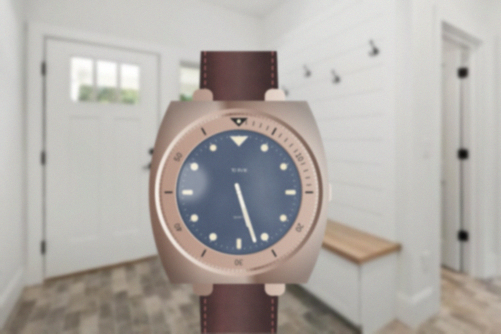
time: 5:27
